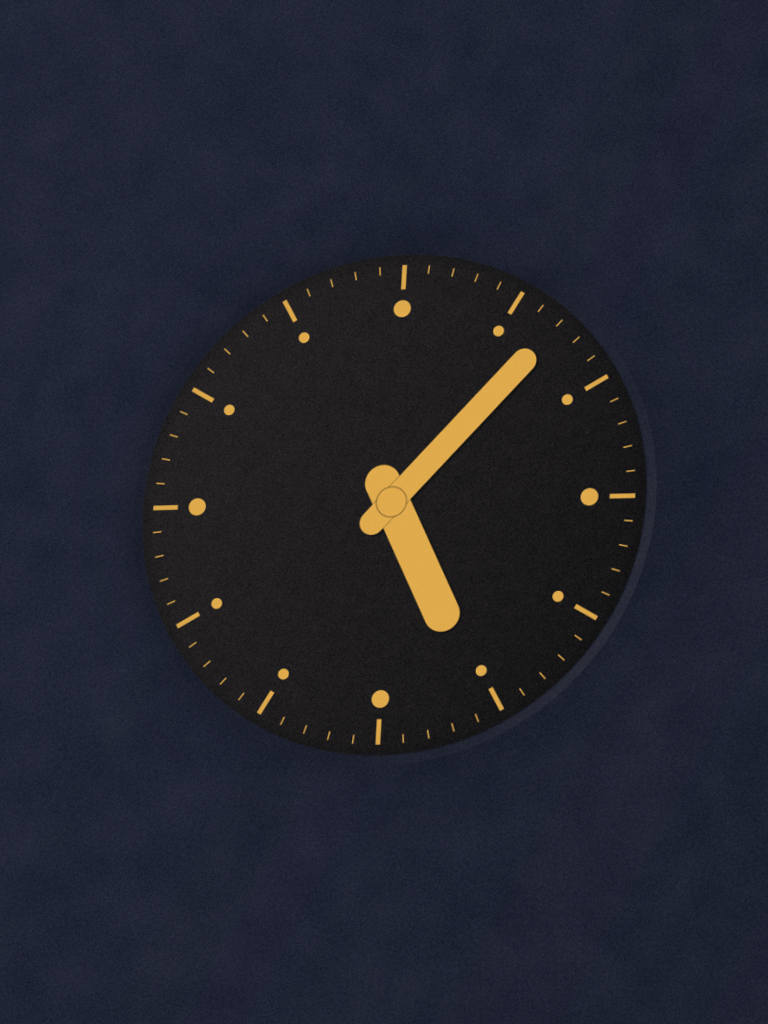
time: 5:07
